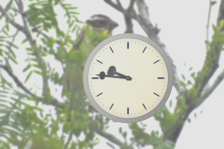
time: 9:46
